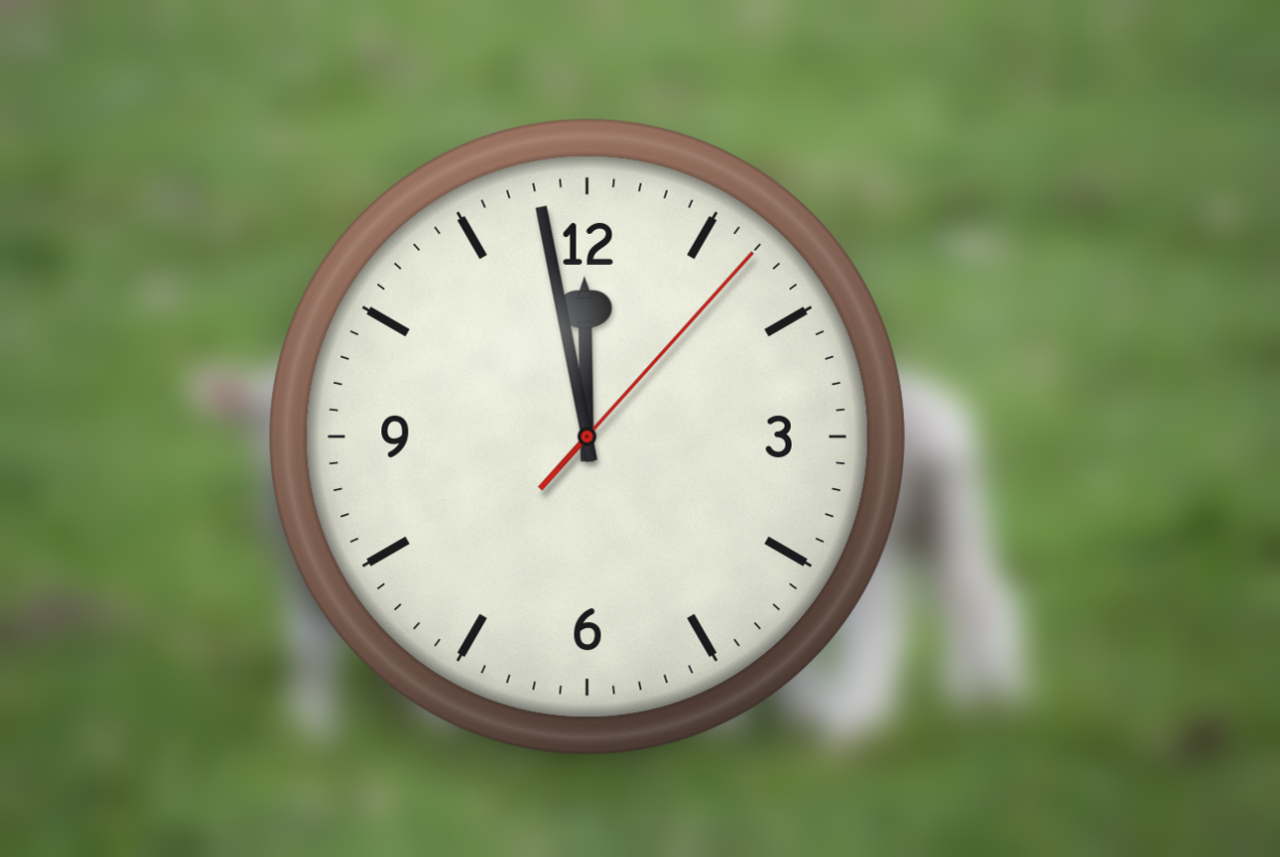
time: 11:58:07
